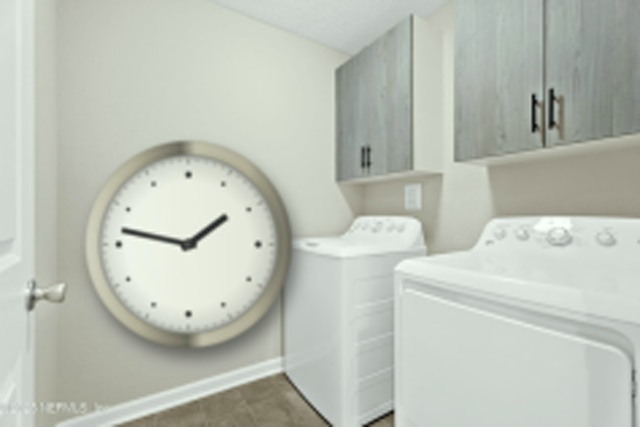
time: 1:47
